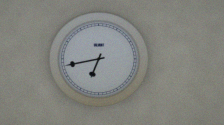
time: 6:43
